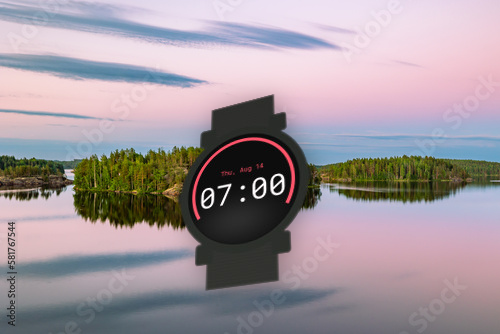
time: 7:00
